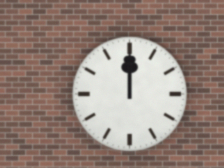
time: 12:00
